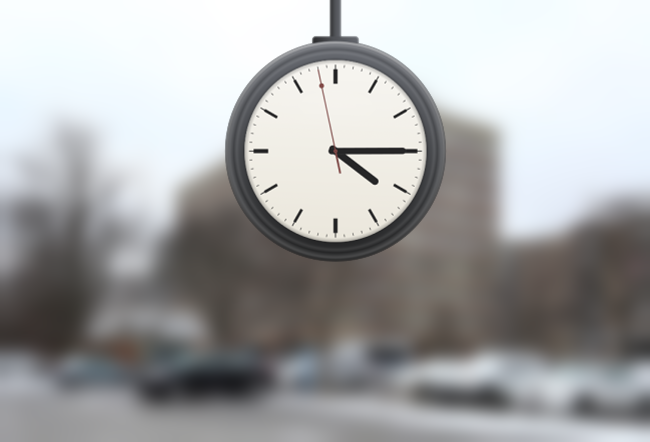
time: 4:14:58
